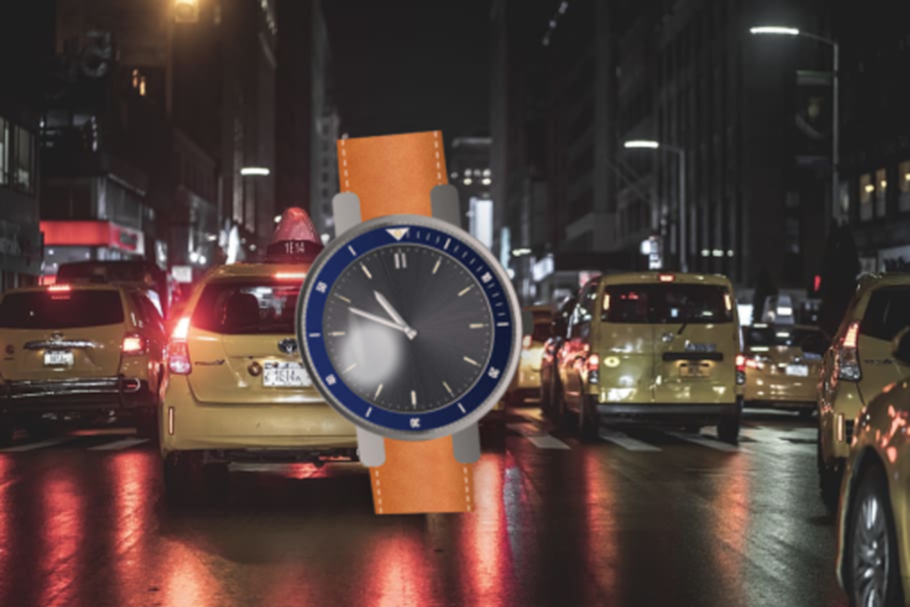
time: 10:49
